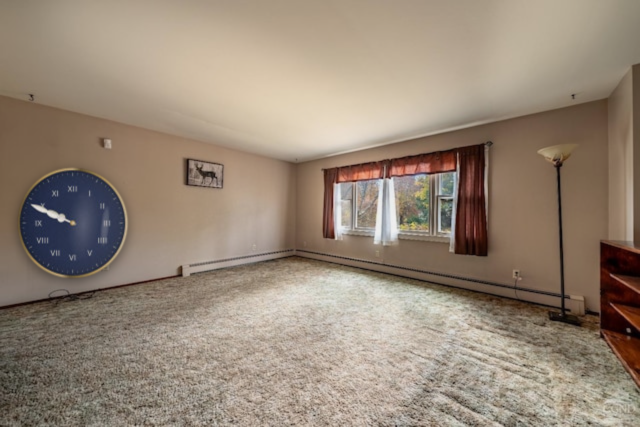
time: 9:49
